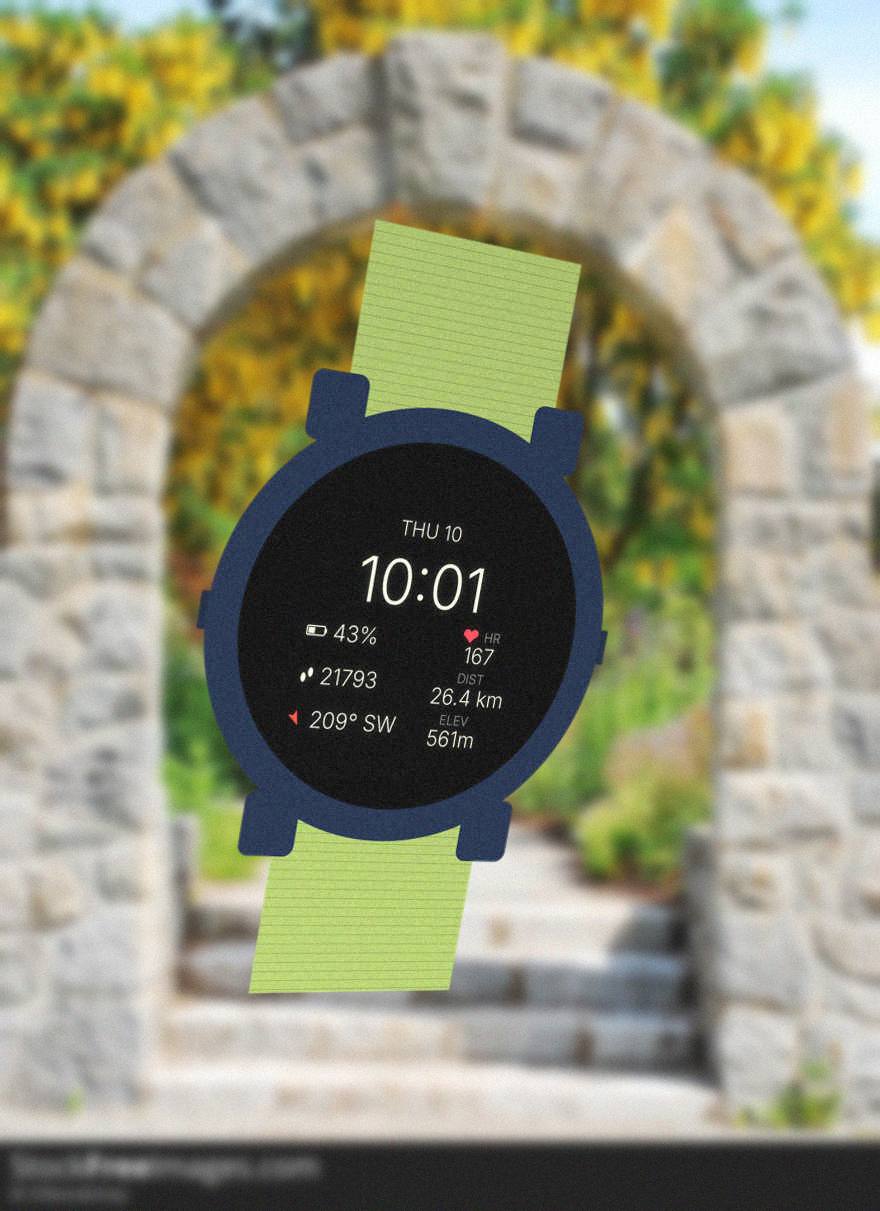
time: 10:01
